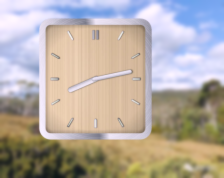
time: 8:13
